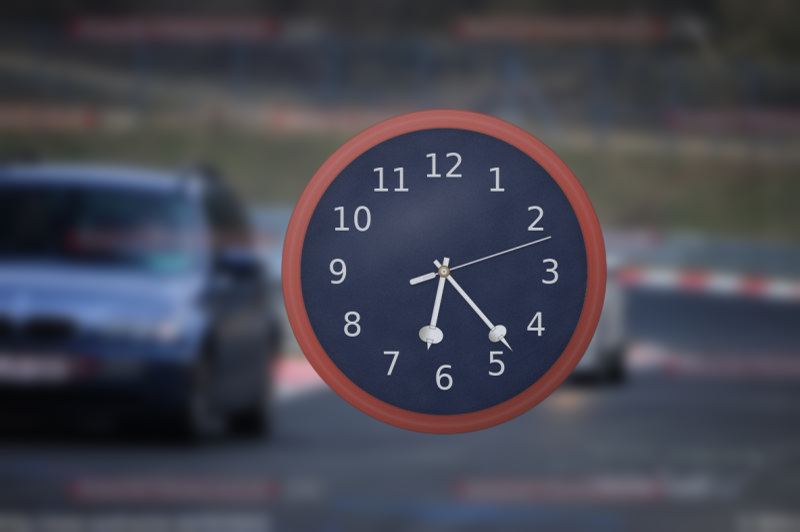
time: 6:23:12
